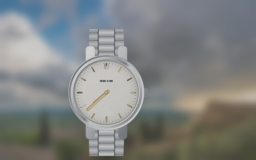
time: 7:38
